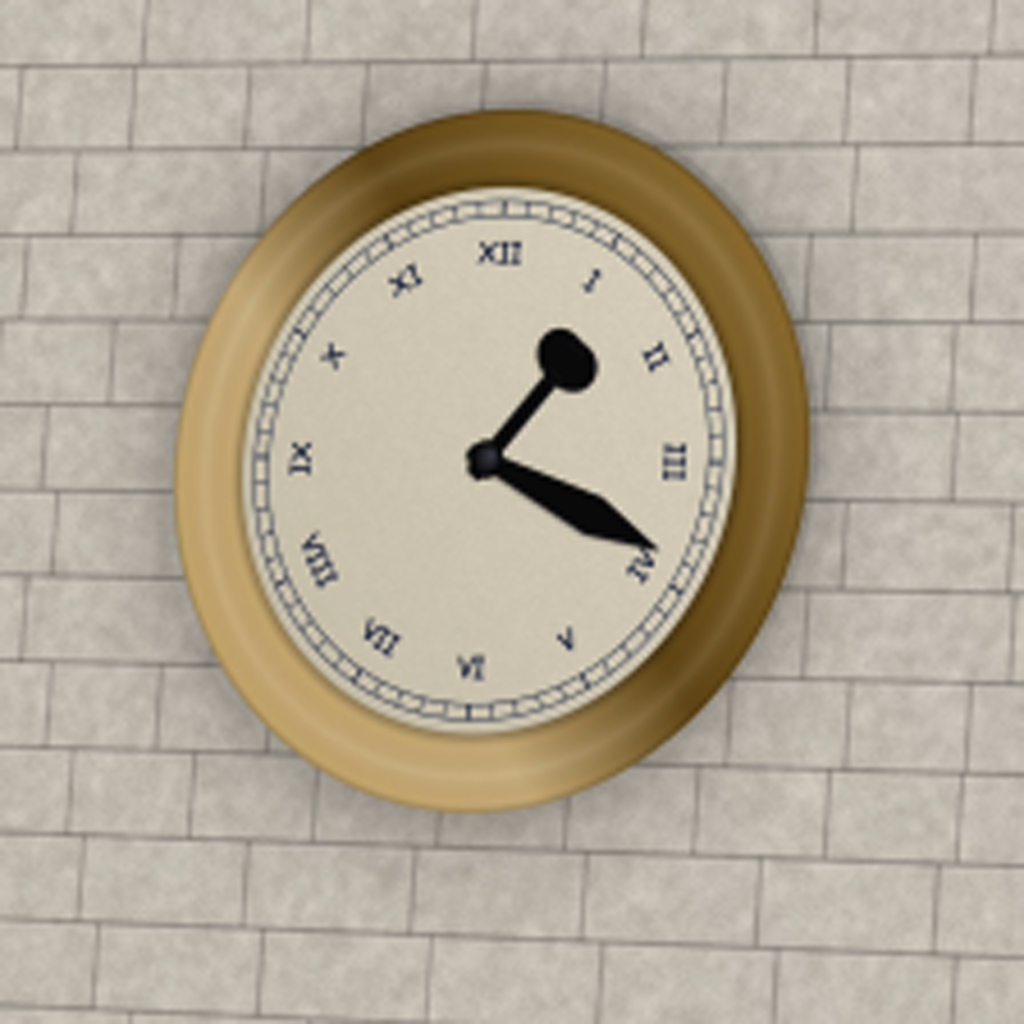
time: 1:19
